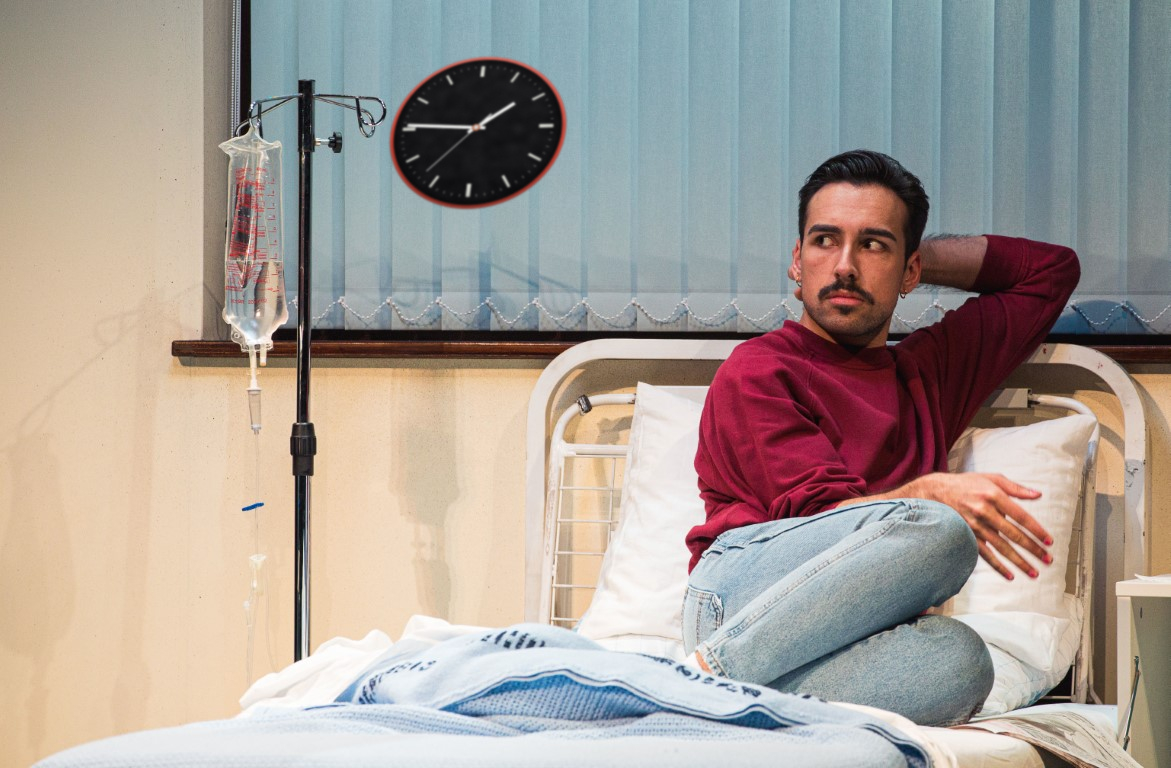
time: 1:45:37
